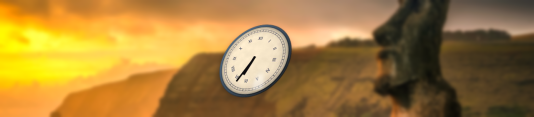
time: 6:34
